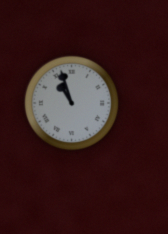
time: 10:57
